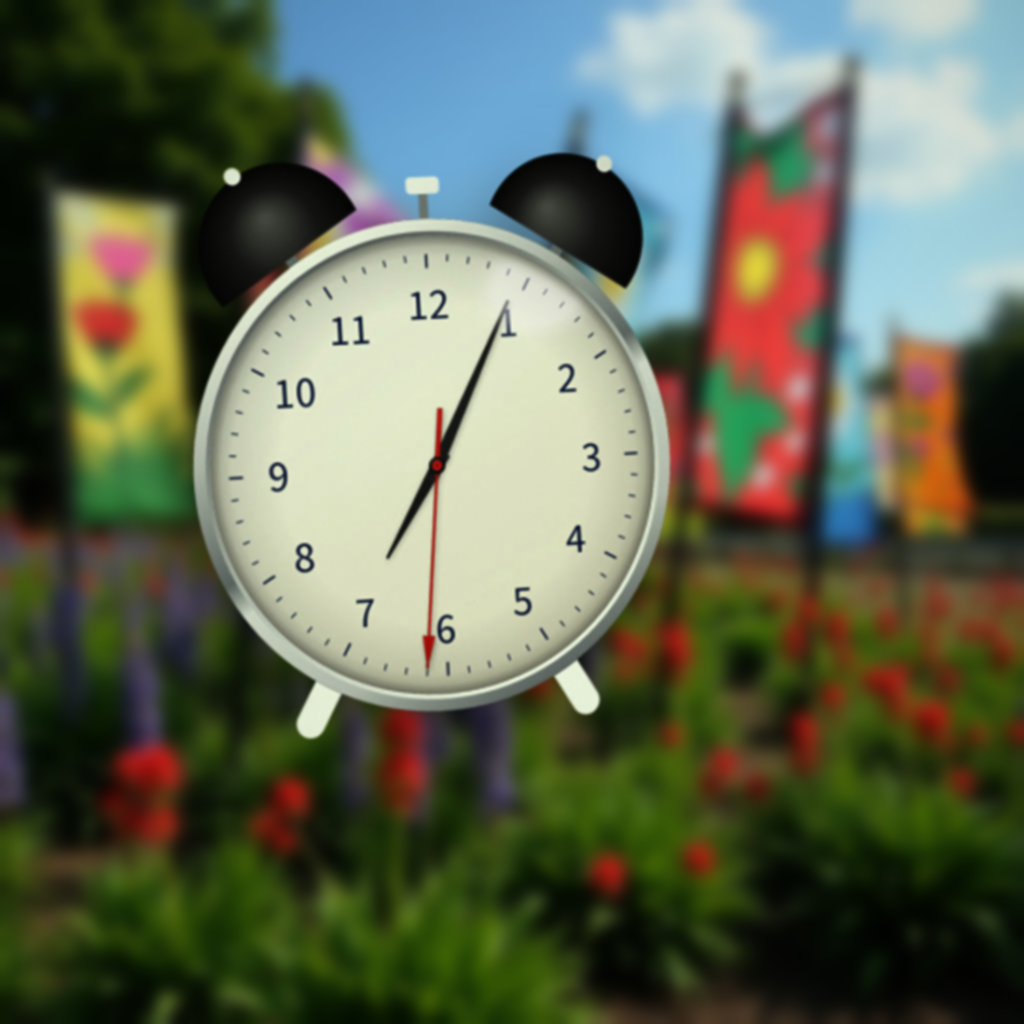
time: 7:04:31
